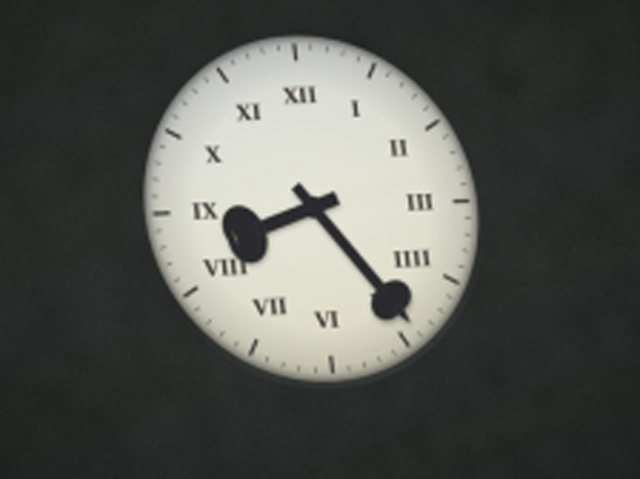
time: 8:24
